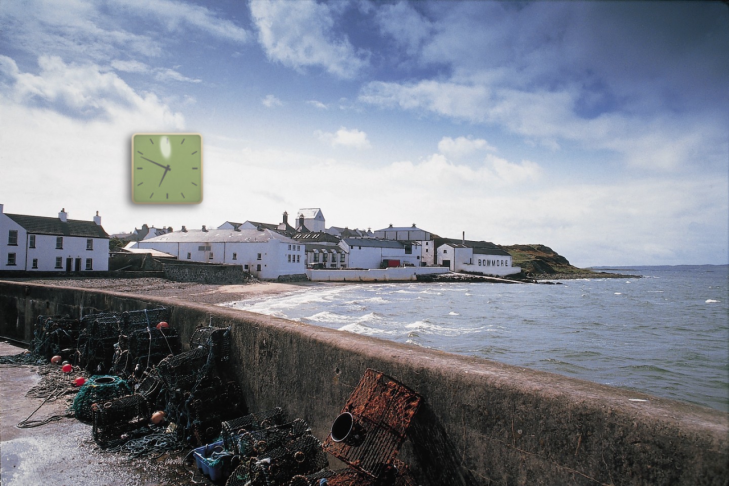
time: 6:49
